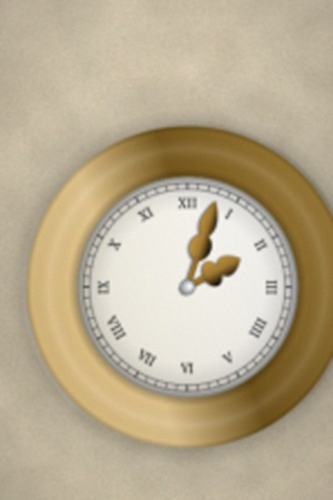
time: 2:03
